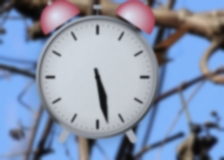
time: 5:28
